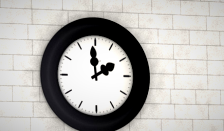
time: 1:59
